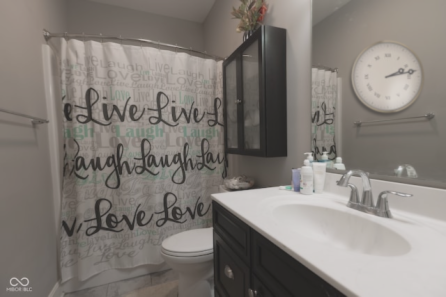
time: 2:13
